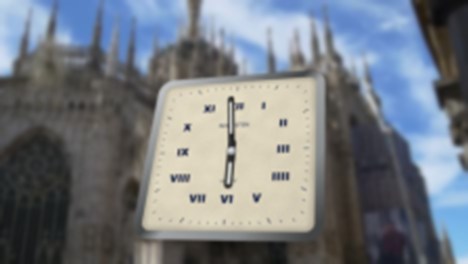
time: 5:59
